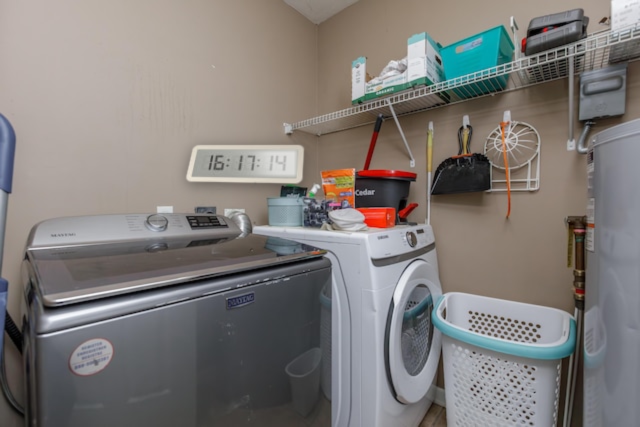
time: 16:17:14
